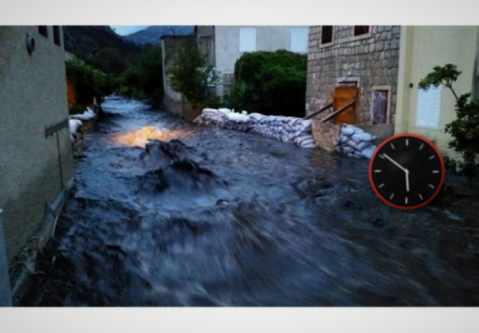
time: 5:51
